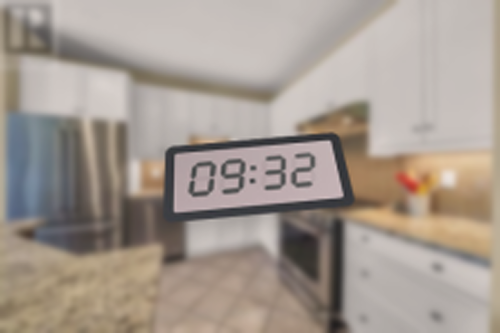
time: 9:32
